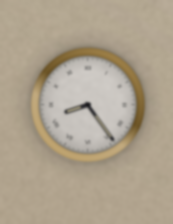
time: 8:24
